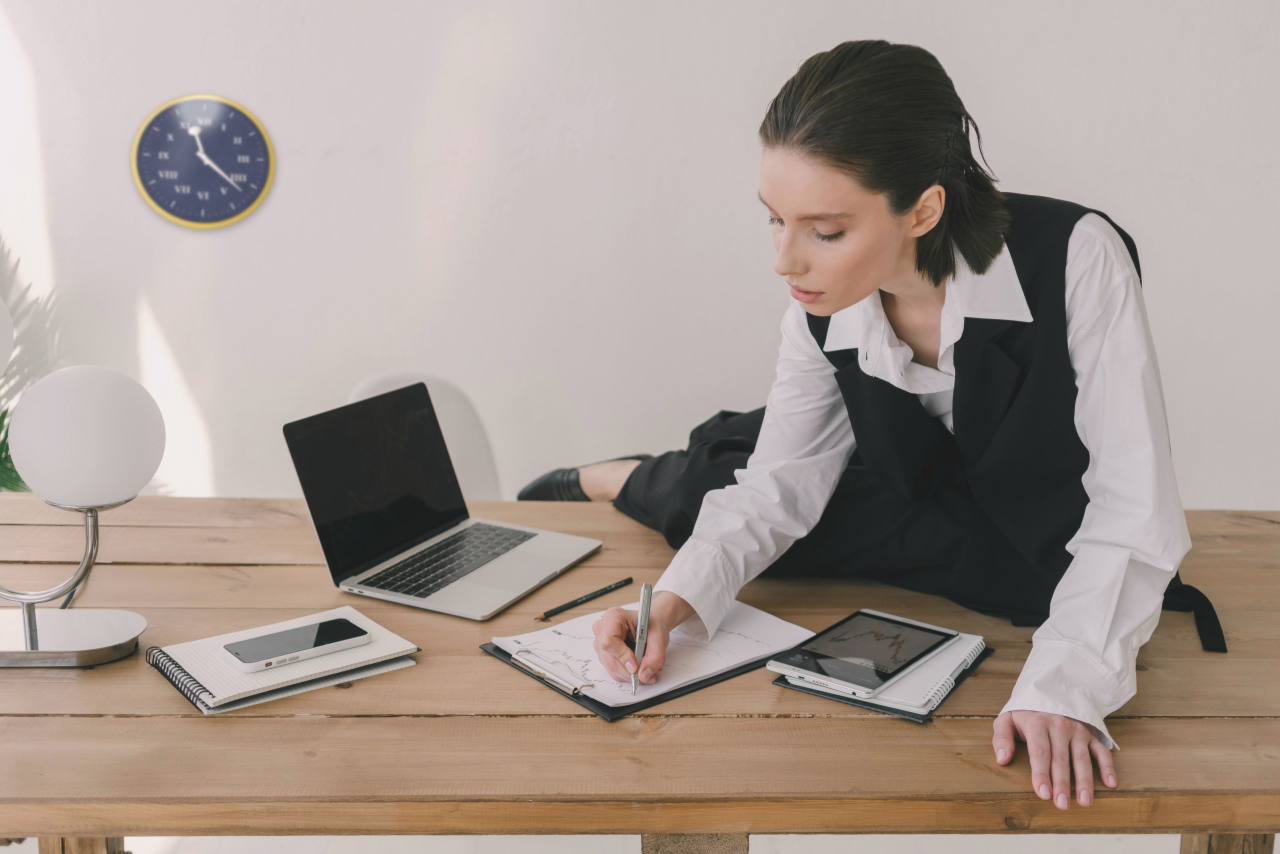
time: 11:22
